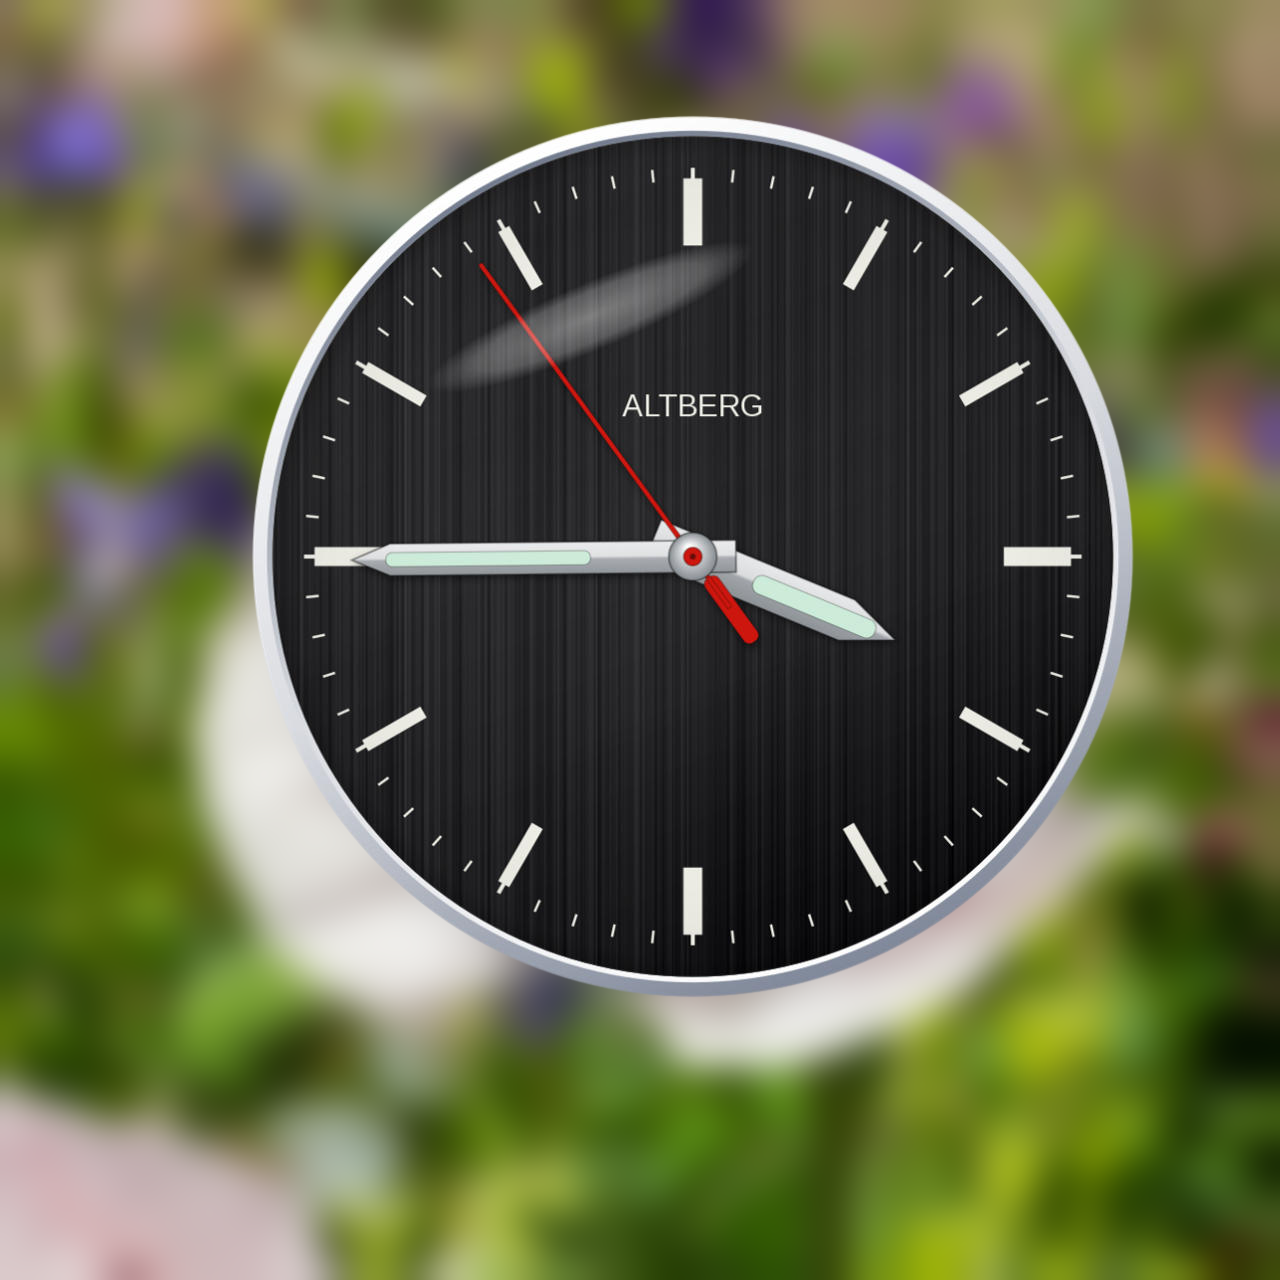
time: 3:44:54
